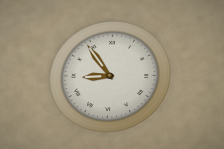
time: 8:54
